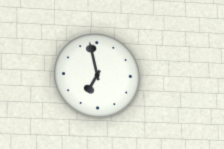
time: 6:58
